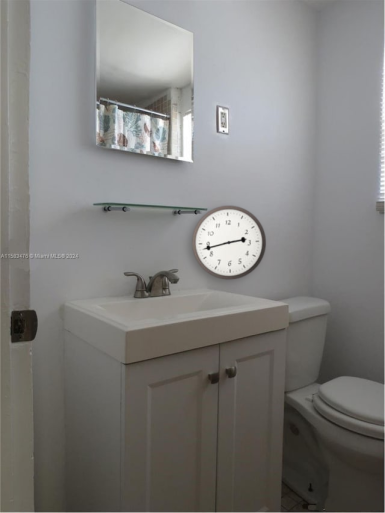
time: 2:43
